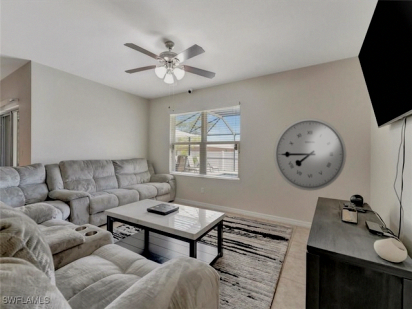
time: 7:45
